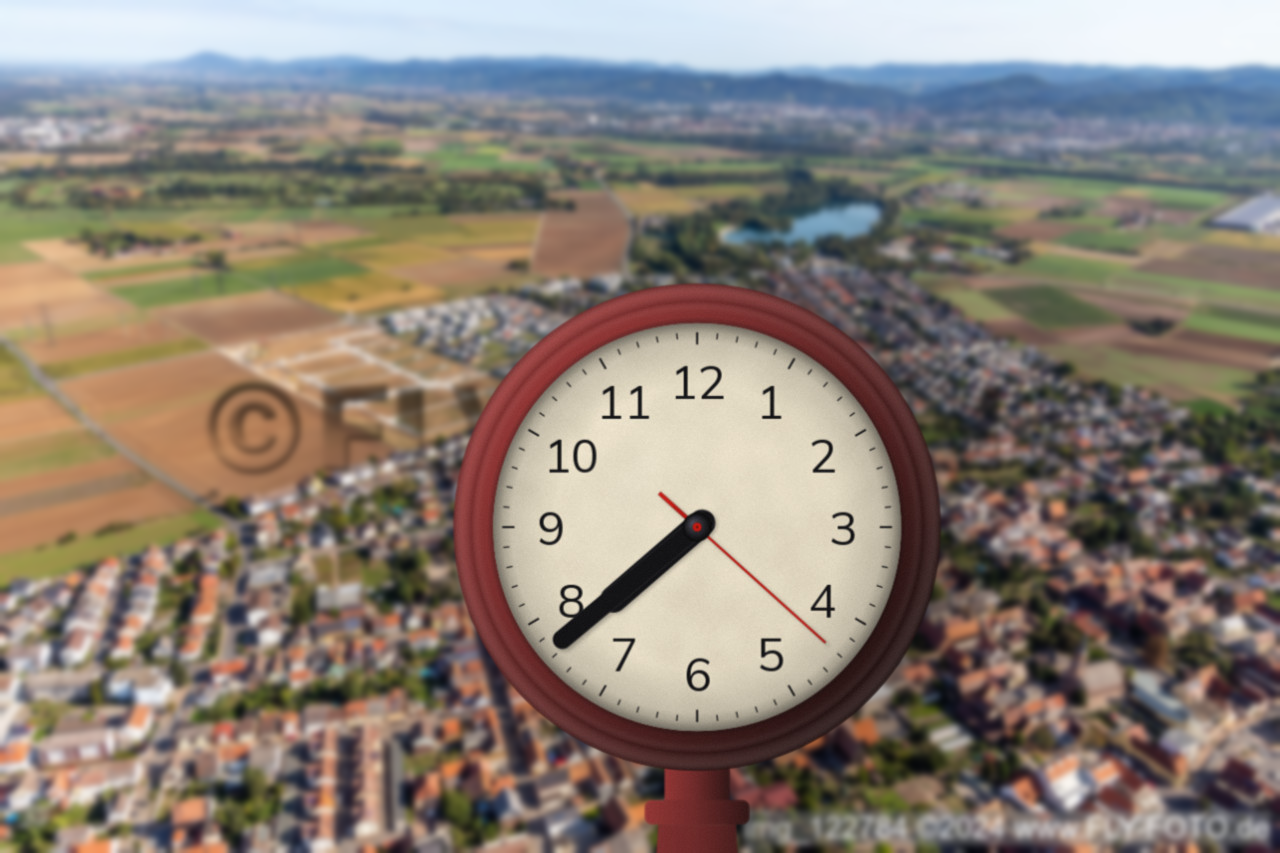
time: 7:38:22
